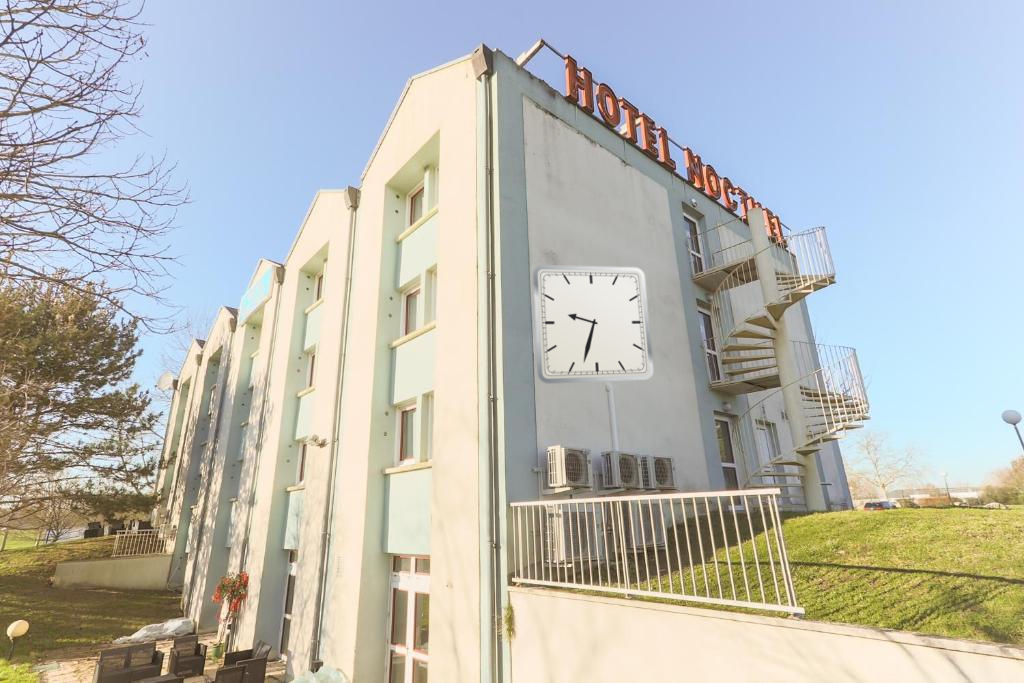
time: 9:33
